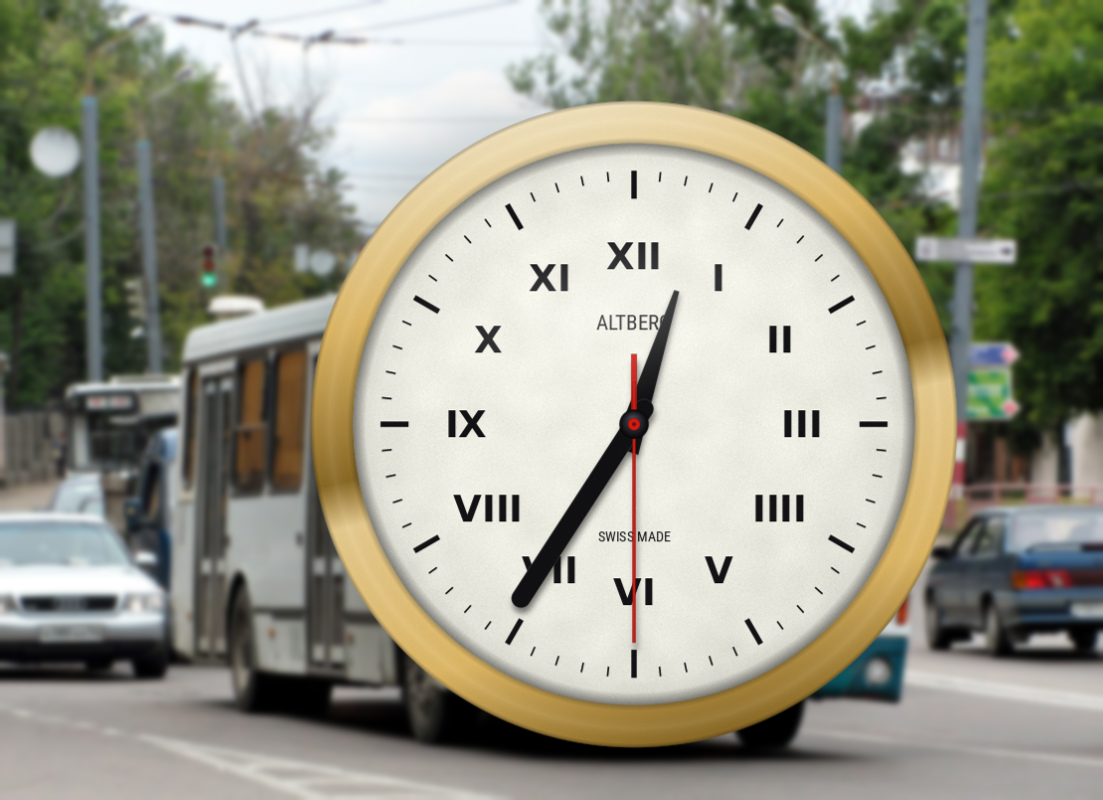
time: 12:35:30
